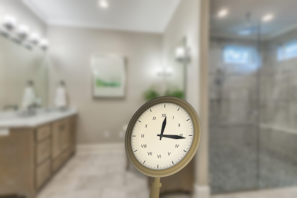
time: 12:16
